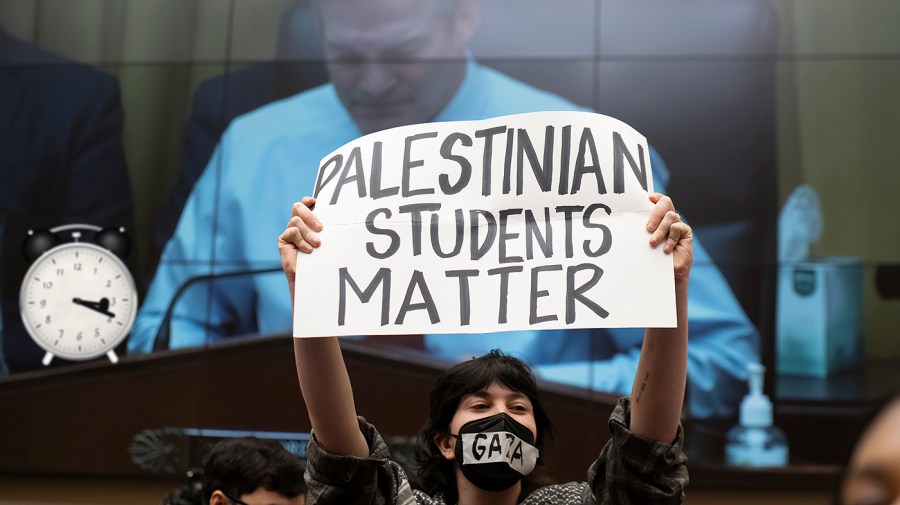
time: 3:19
